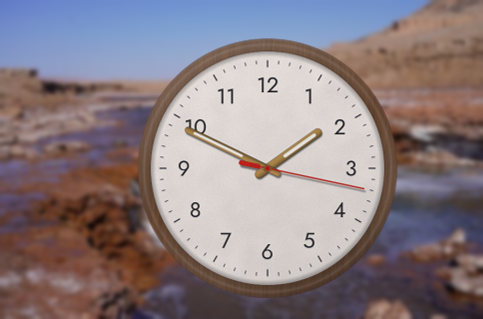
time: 1:49:17
